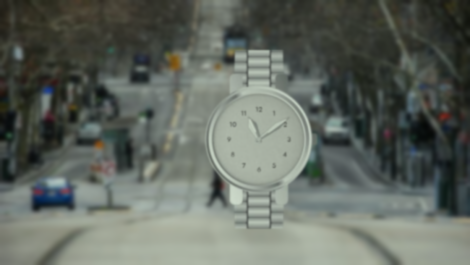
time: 11:09
